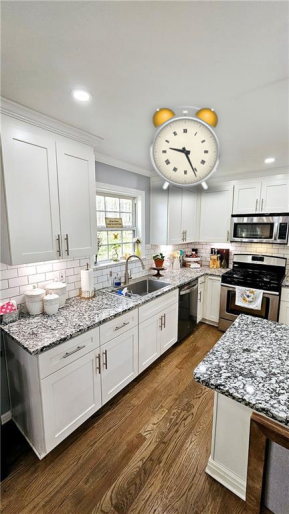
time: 9:26
